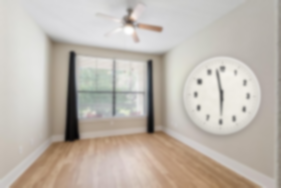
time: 5:58
